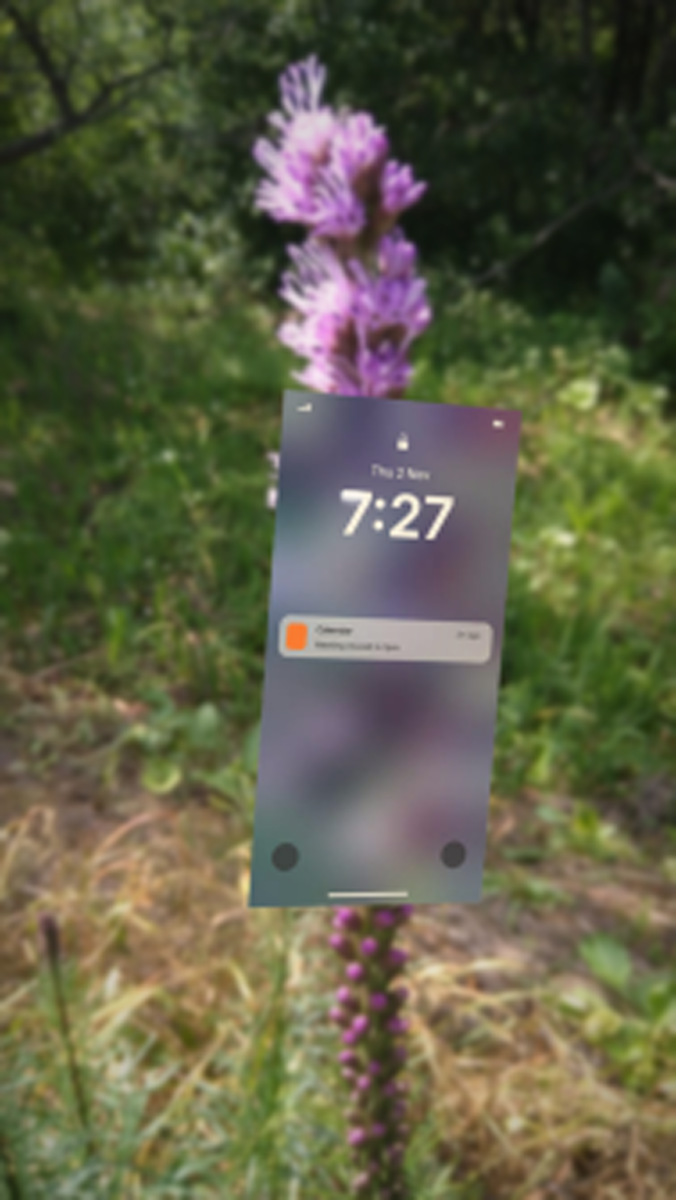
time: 7:27
